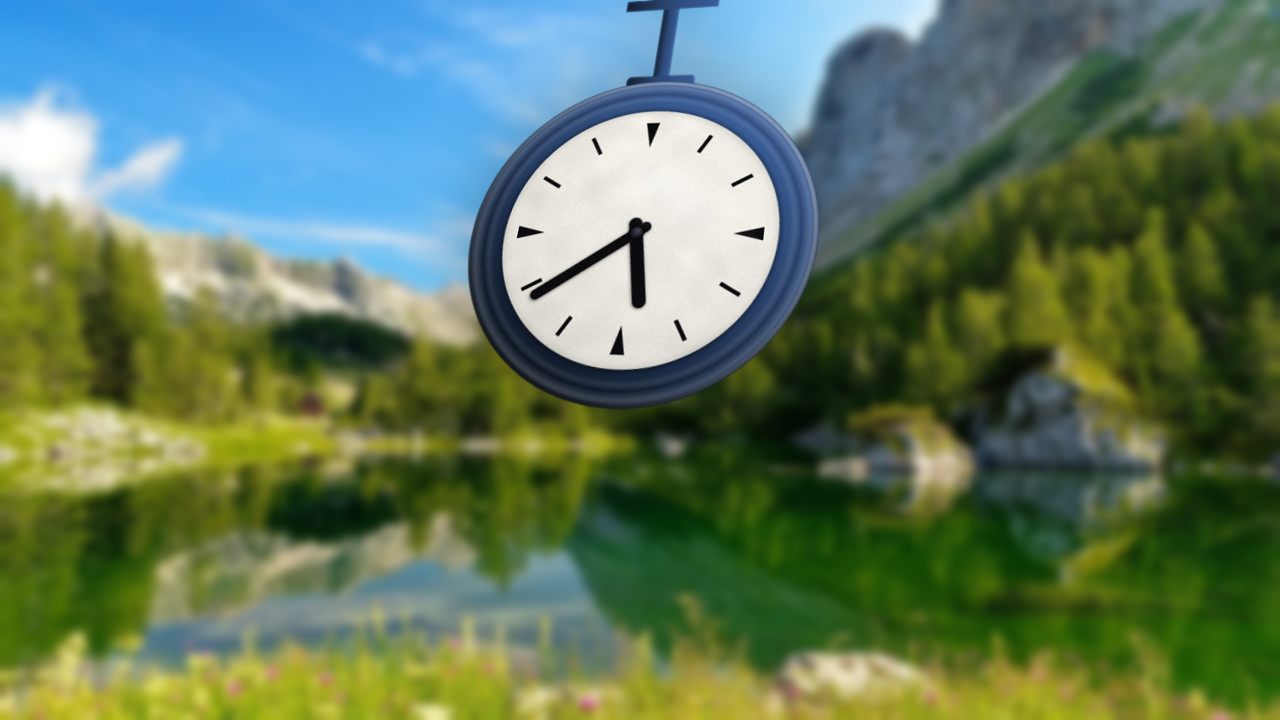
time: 5:39
